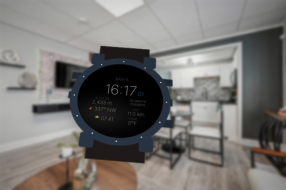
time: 16:17
